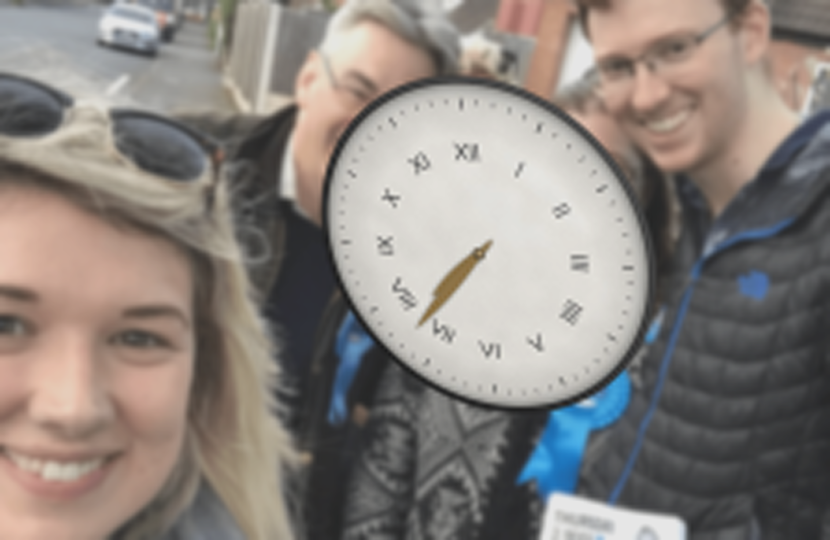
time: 7:37
